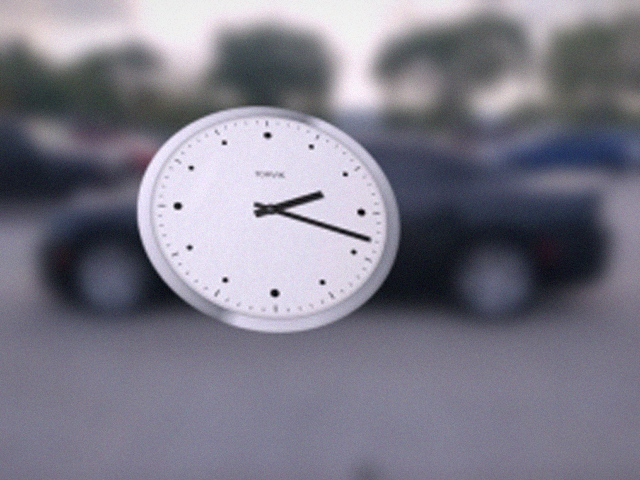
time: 2:18
